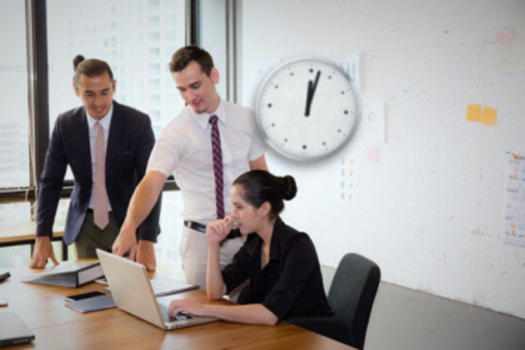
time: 12:02
